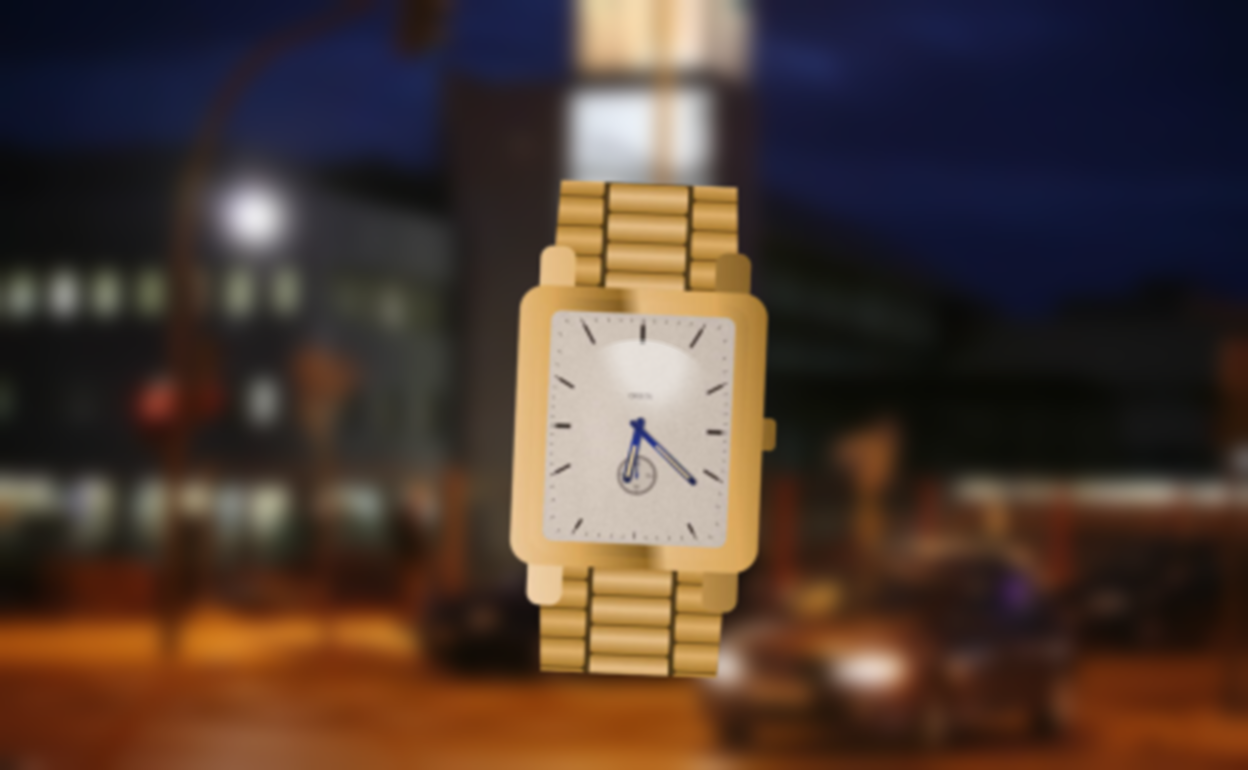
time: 6:22
